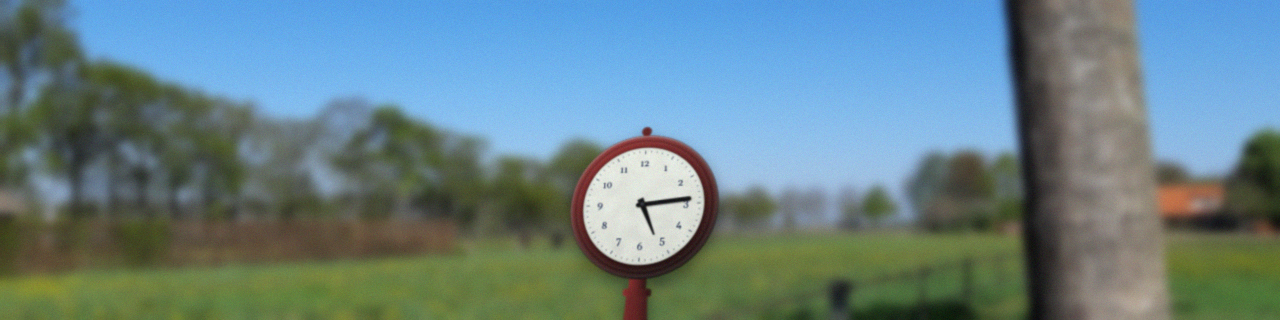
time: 5:14
